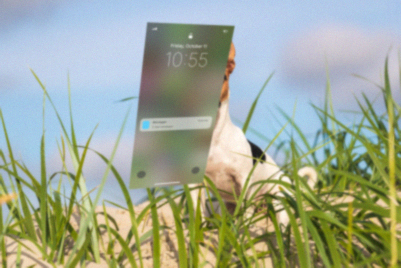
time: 10:55
